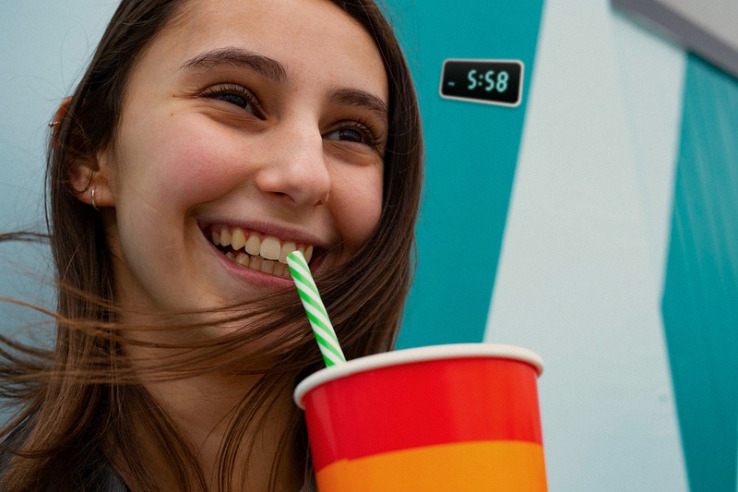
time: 5:58
